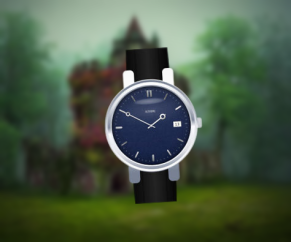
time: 1:50
